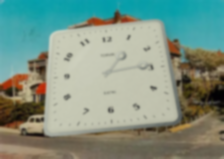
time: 1:14
